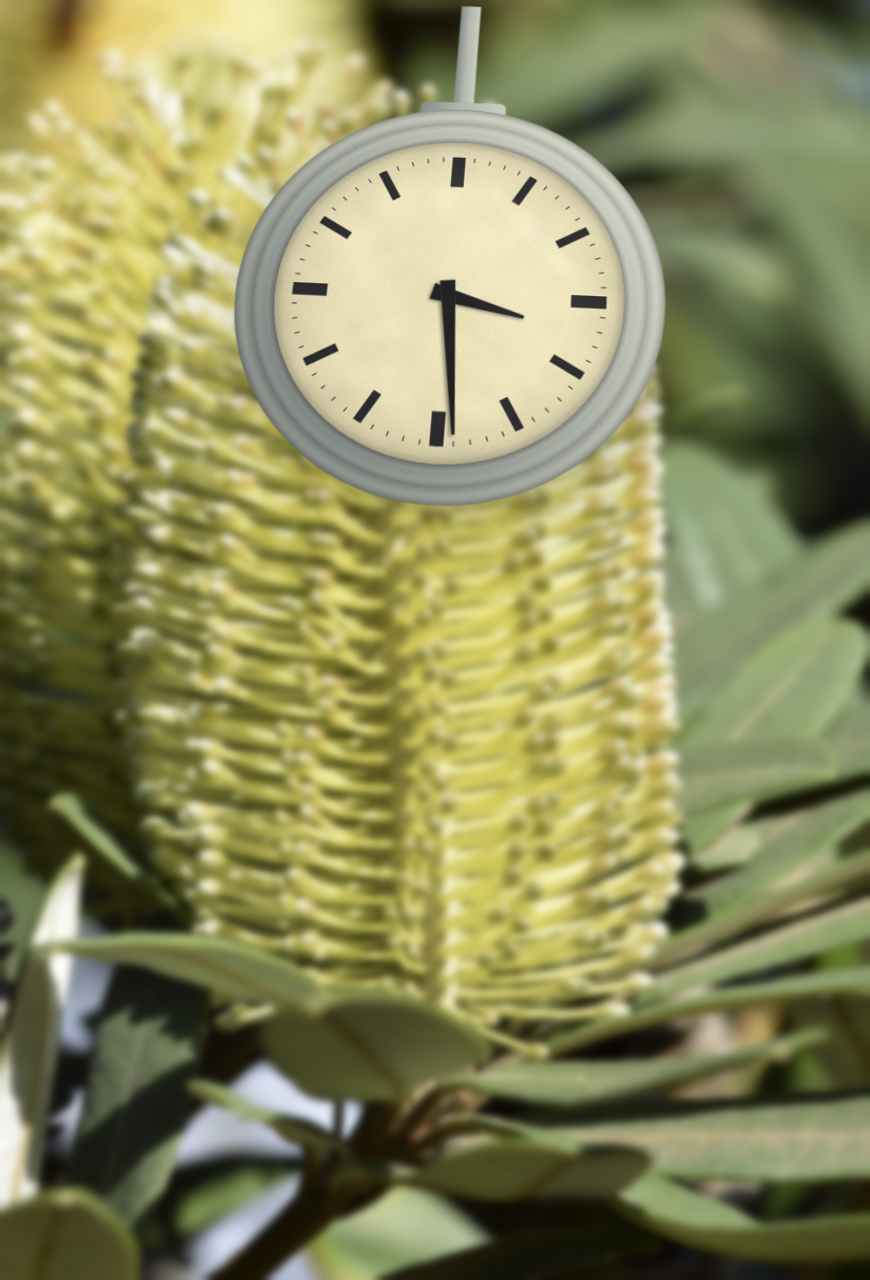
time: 3:29
